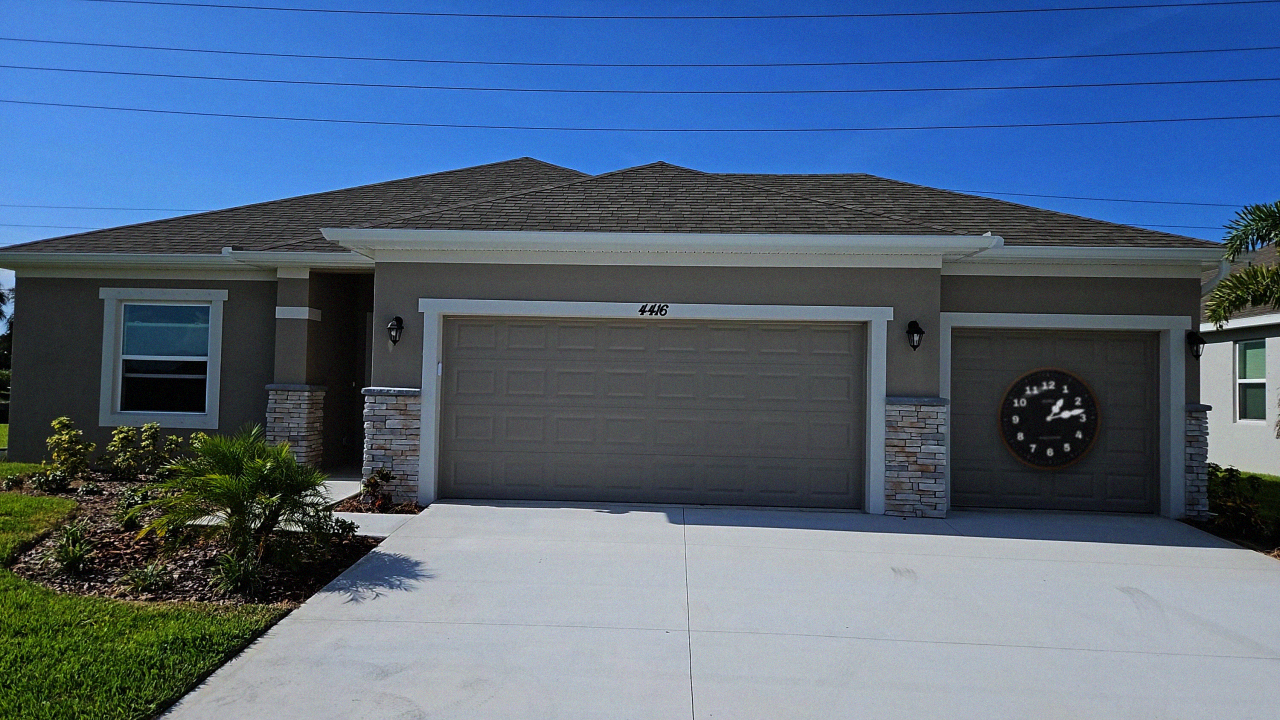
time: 1:13
